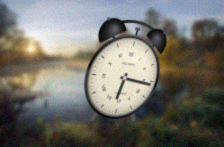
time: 6:16
